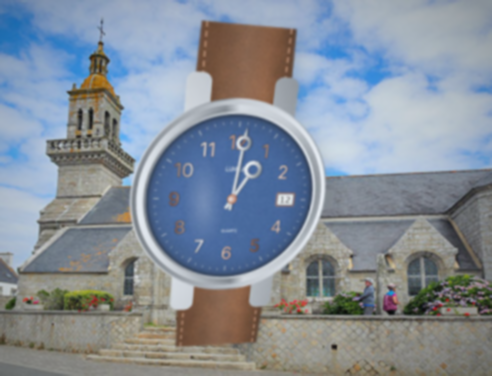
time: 1:01
